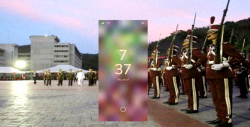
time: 7:37
